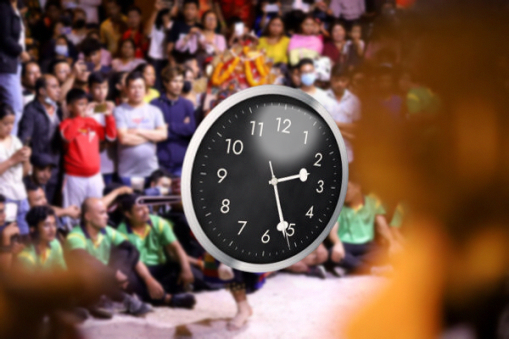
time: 2:26:26
